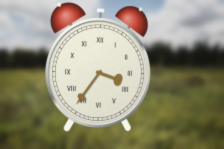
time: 3:36
